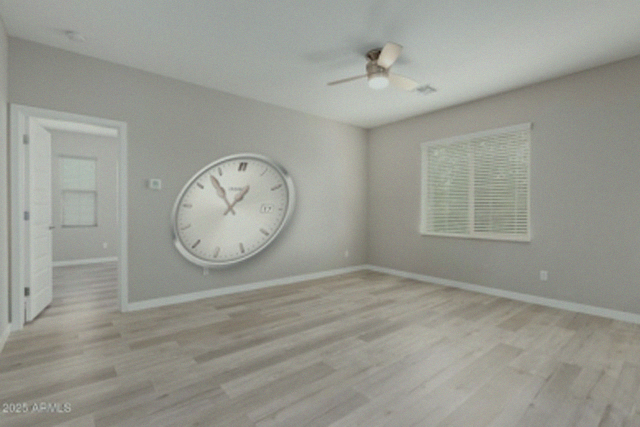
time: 12:53
